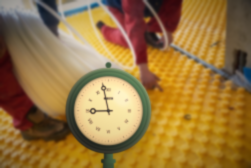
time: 8:58
